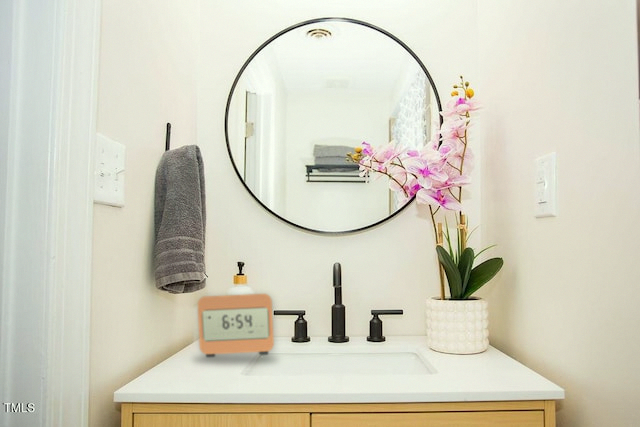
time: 6:54
